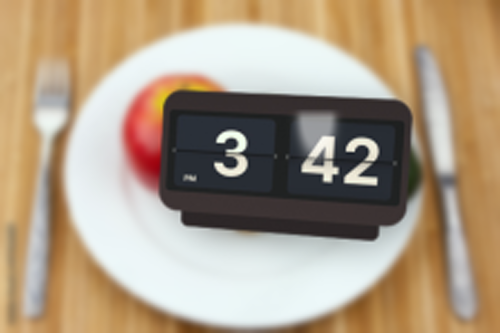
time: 3:42
